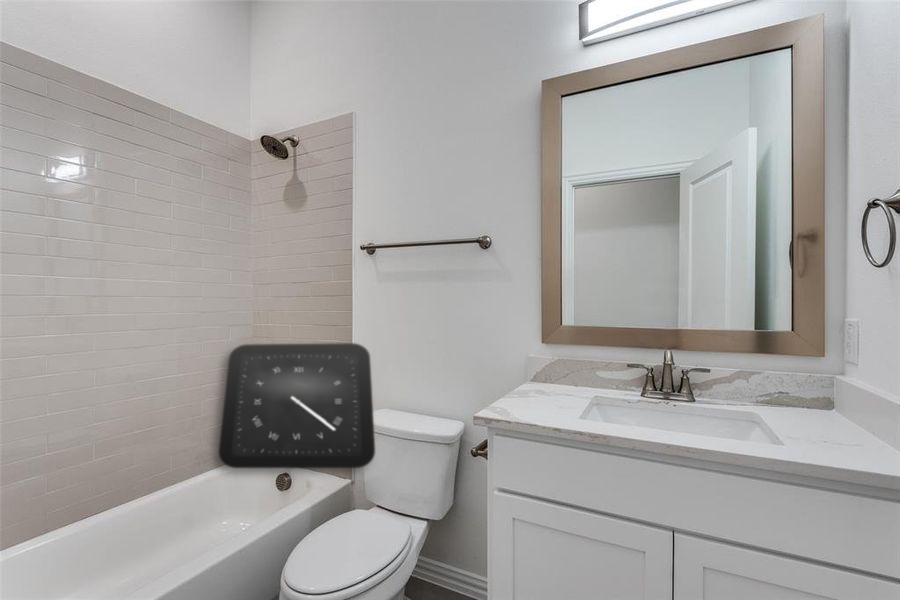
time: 4:22
